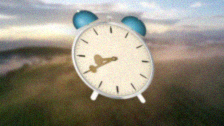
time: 8:40
